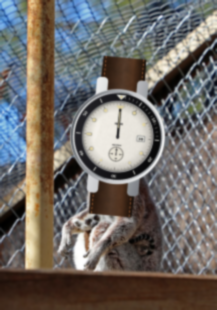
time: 12:00
